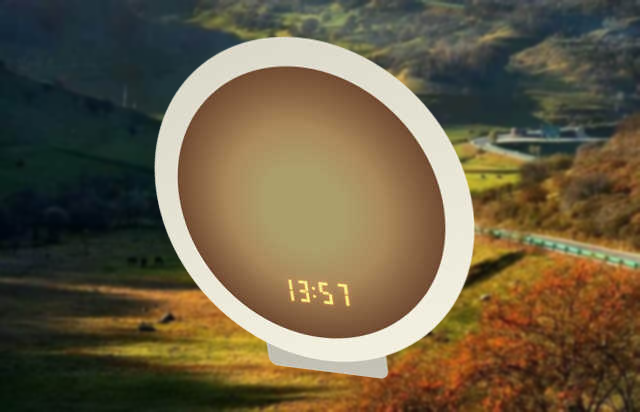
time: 13:57
